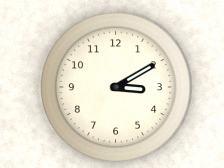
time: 3:10
